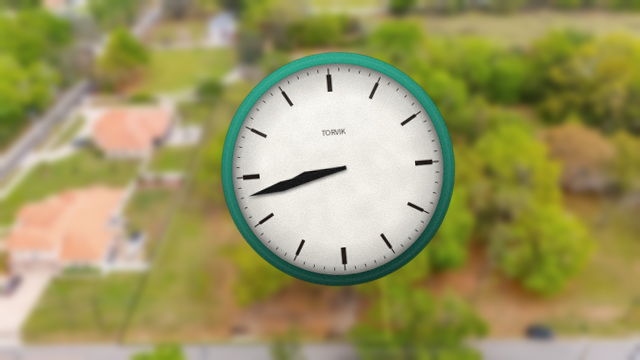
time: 8:43
